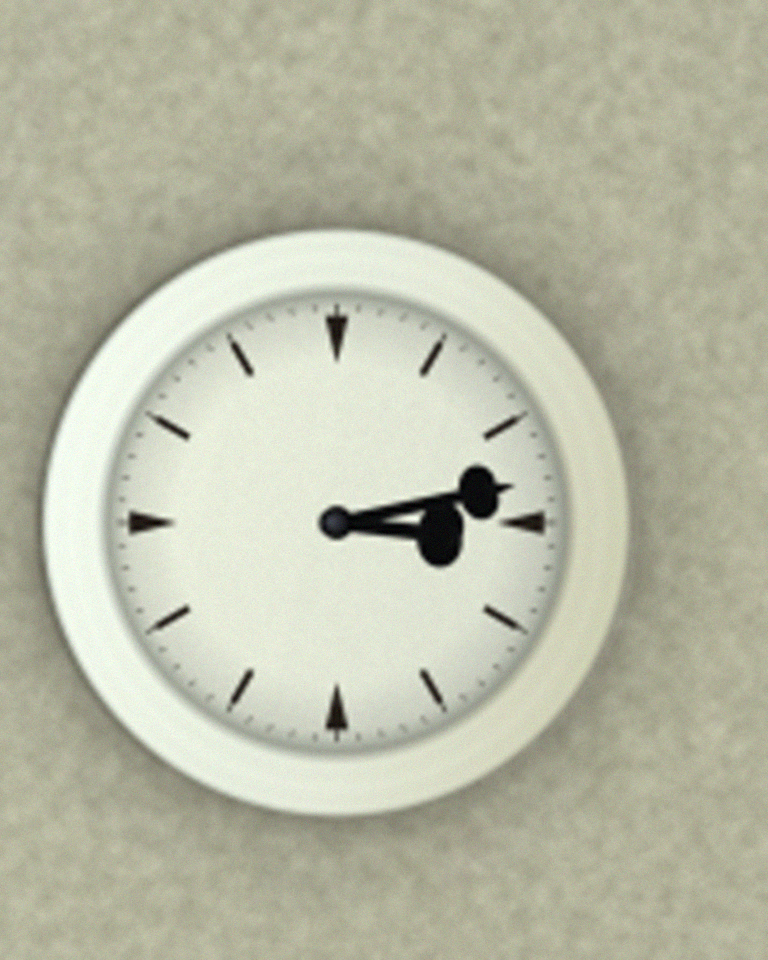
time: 3:13
